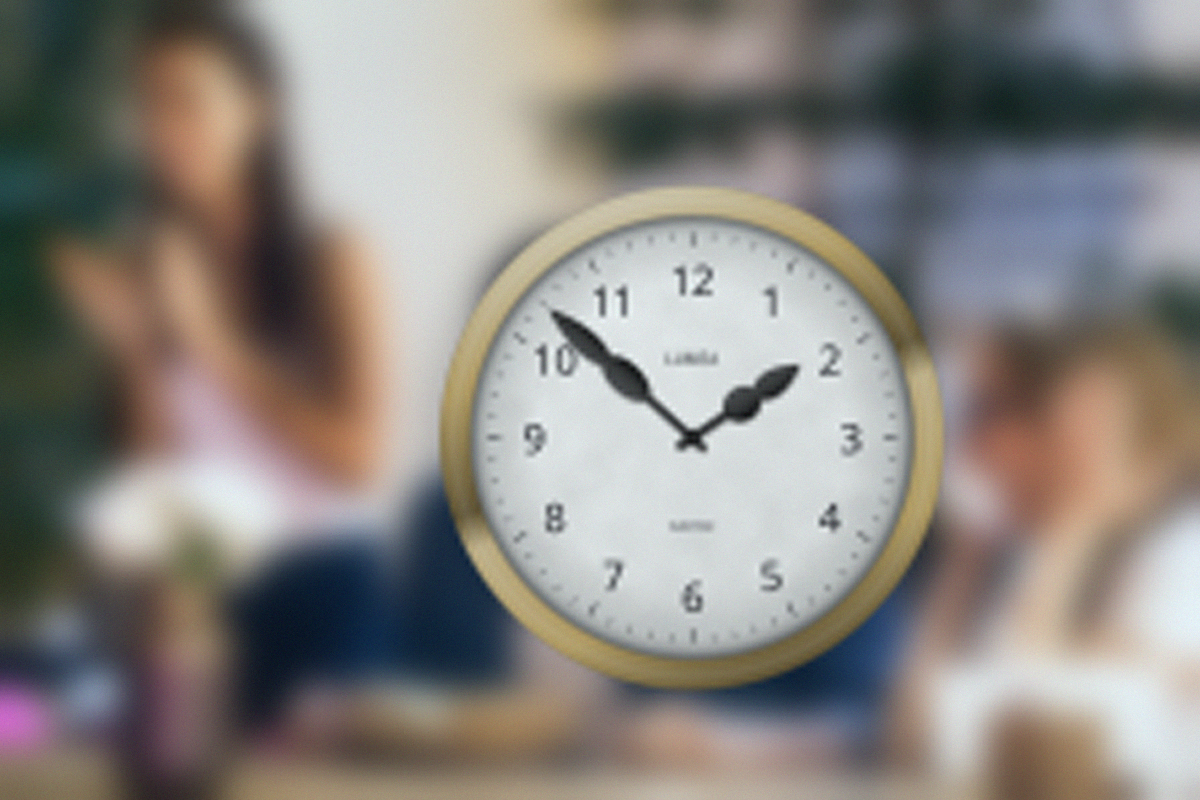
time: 1:52
